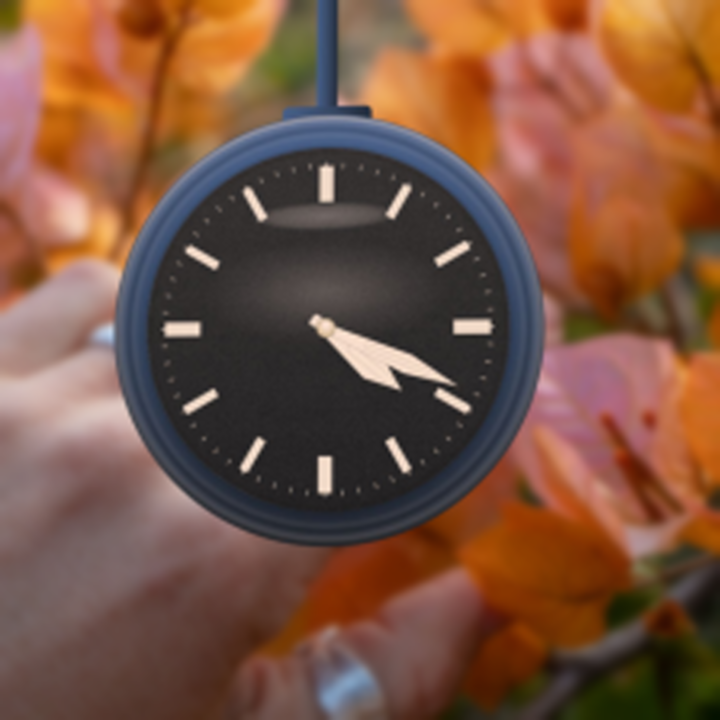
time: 4:19
